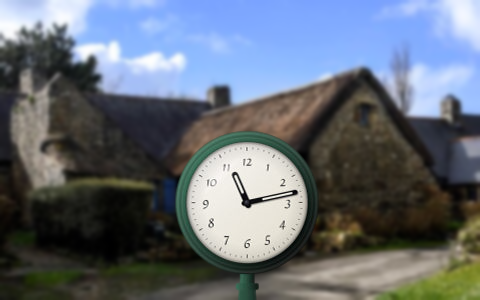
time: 11:13
